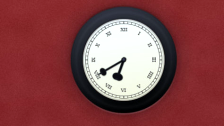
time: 6:40
